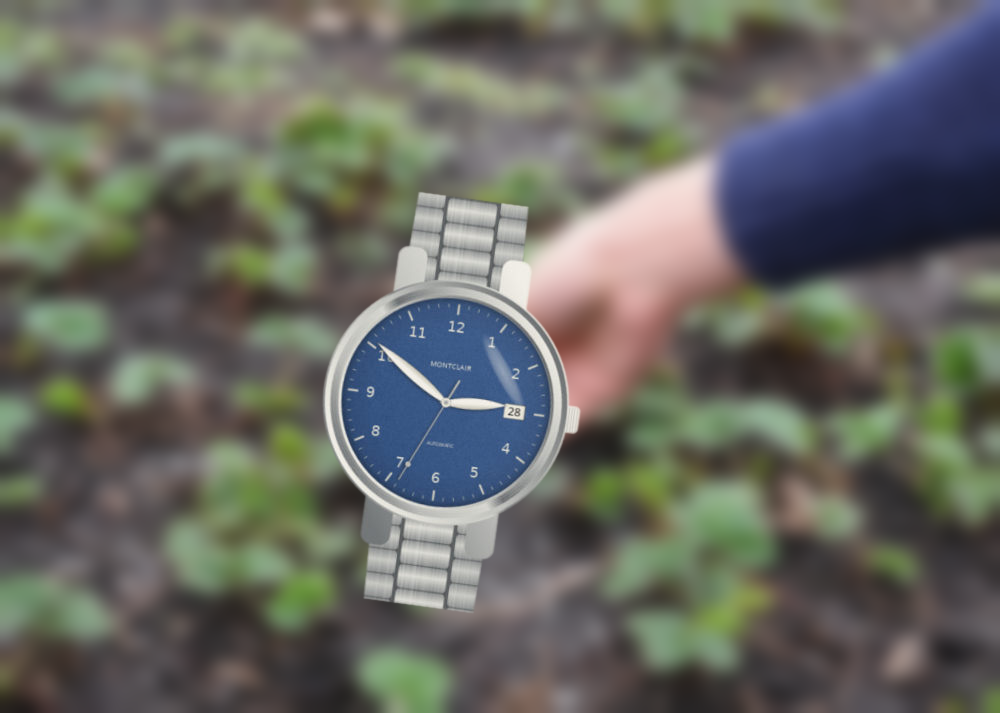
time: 2:50:34
